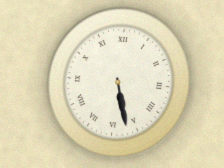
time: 5:27
